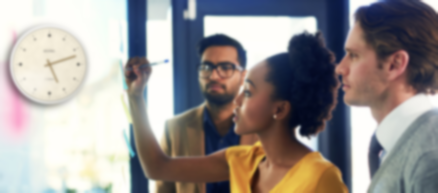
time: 5:12
